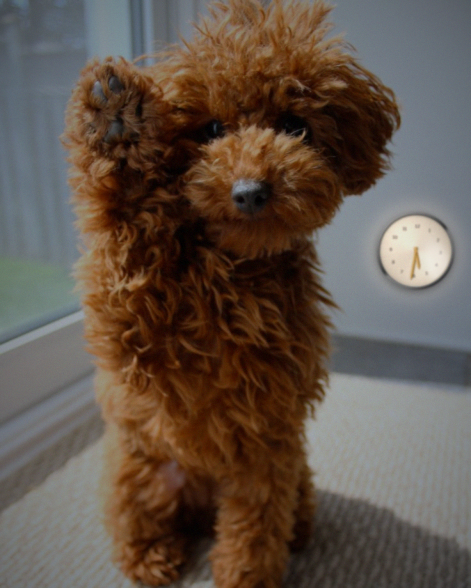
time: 5:31
